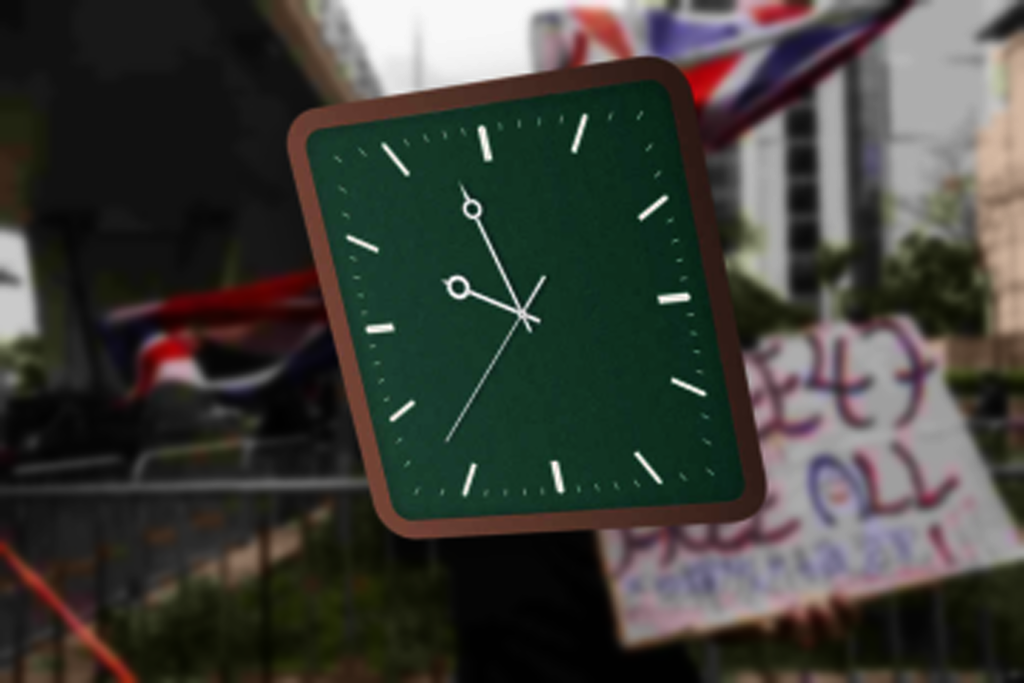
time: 9:57:37
